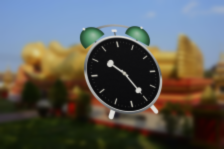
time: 10:25
